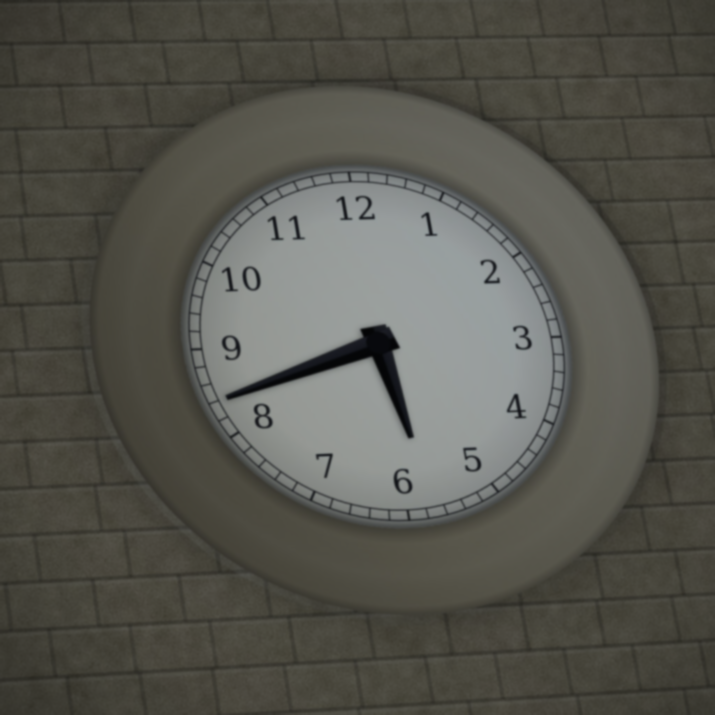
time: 5:42
